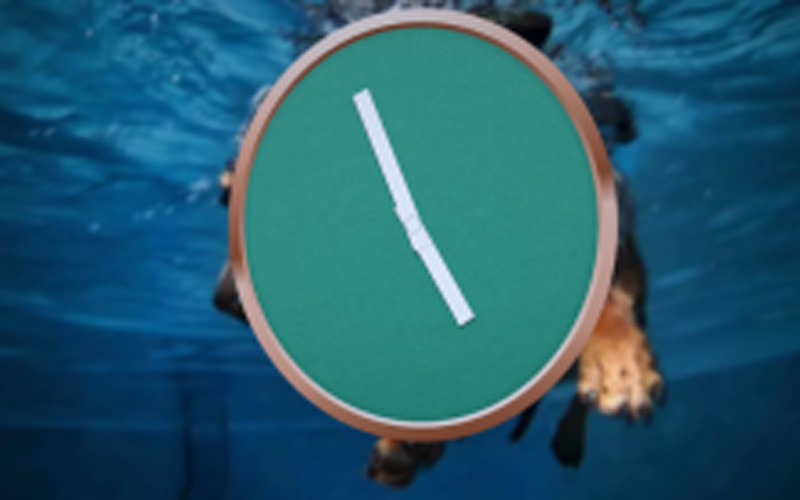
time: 4:56
